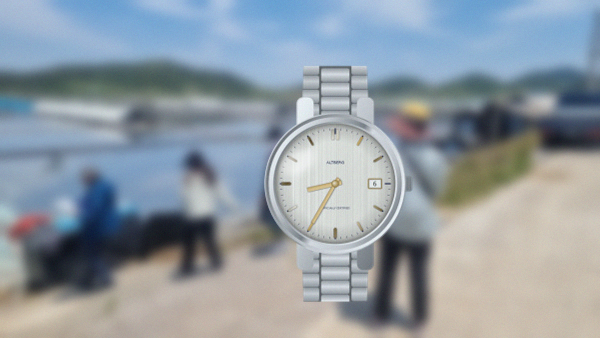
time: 8:35
